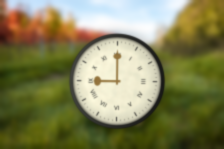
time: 9:00
